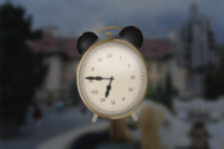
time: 6:46
